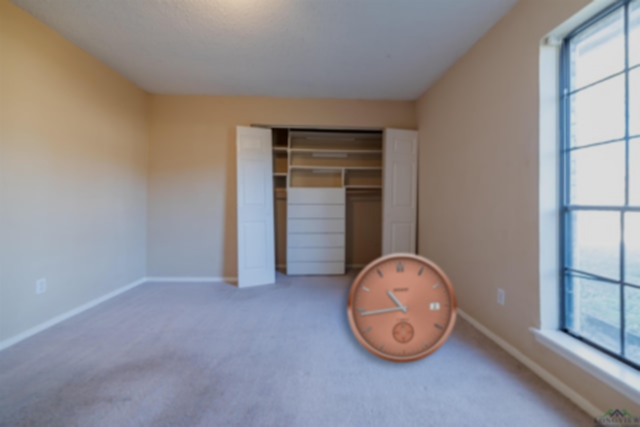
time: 10:44
